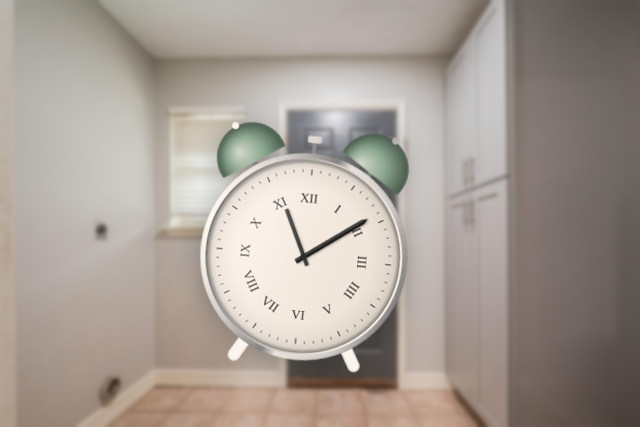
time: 11:09
